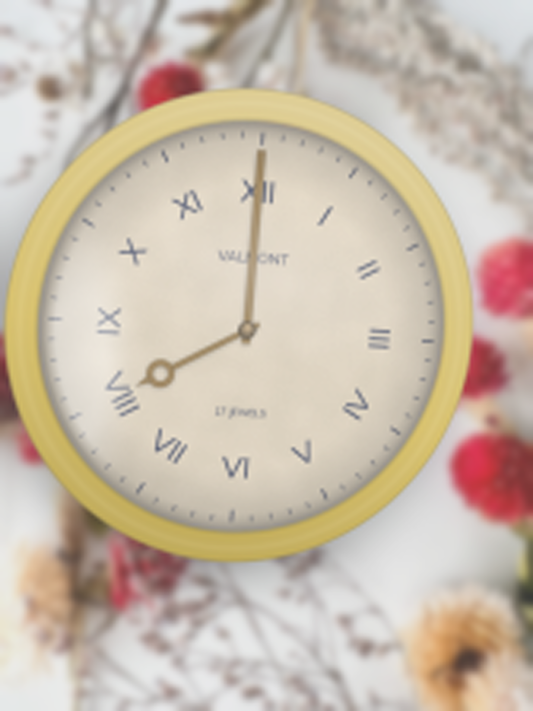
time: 8:00
